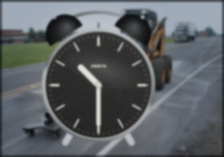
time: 10:30
